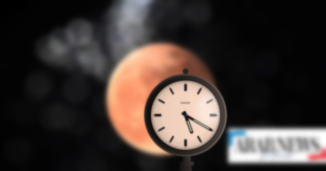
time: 5:20
